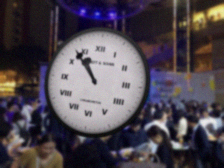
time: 10:53
